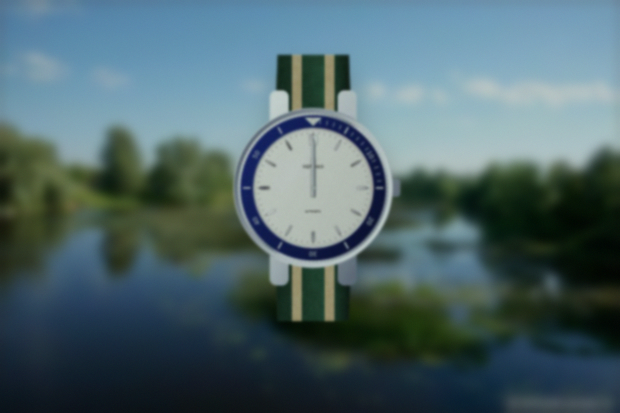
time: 12:00
